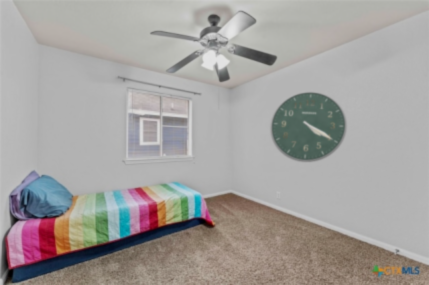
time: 4:20
